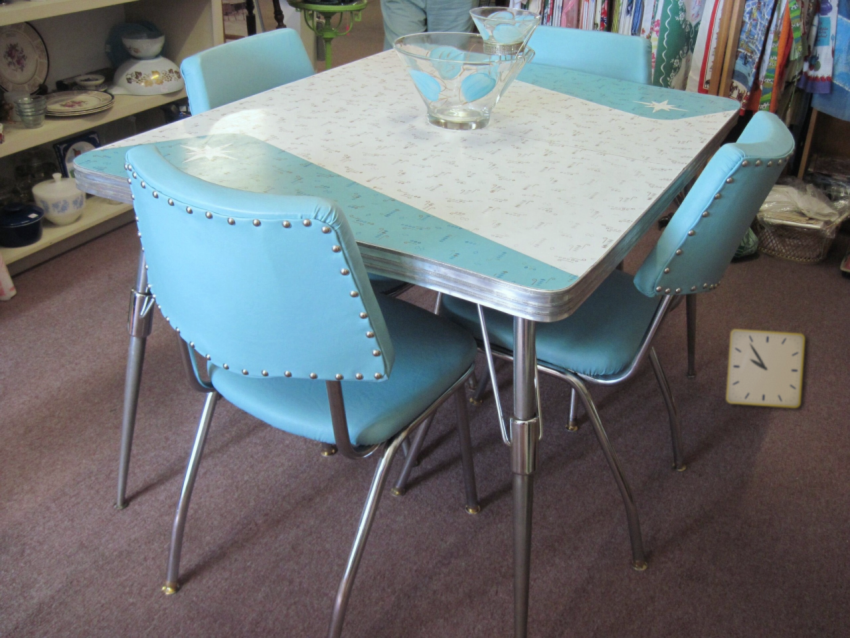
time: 9:54
